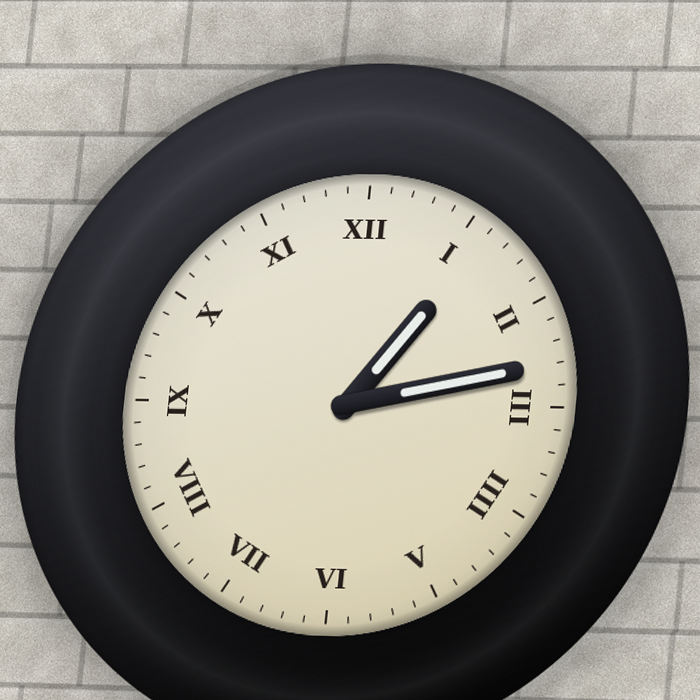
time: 1:13
